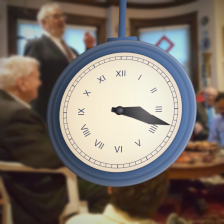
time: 3:18
